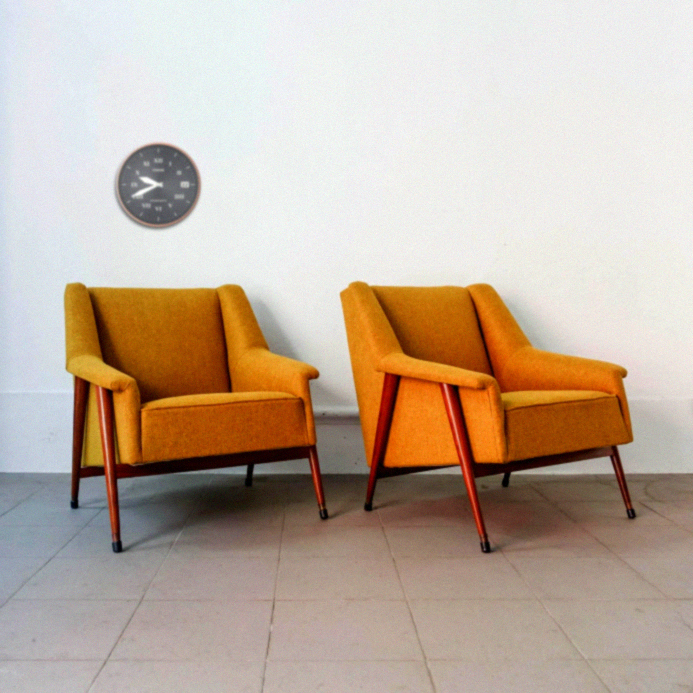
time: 9:41
